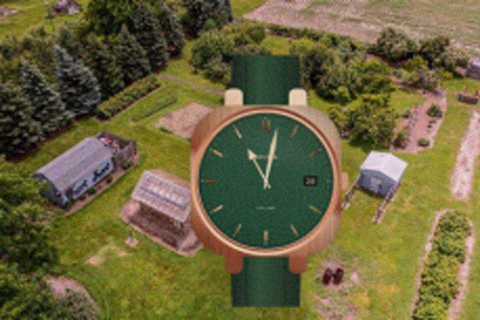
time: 11:02
